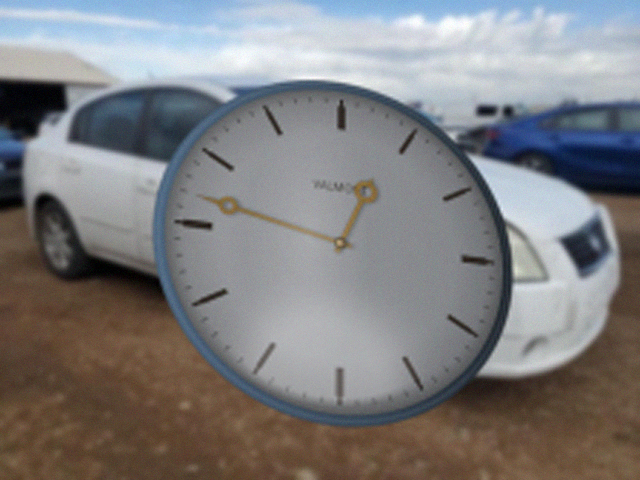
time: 12:47
